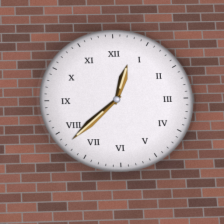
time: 12:38
